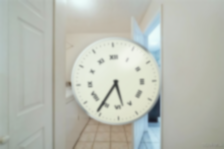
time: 5:36
